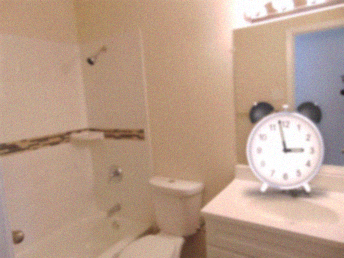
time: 2:58
